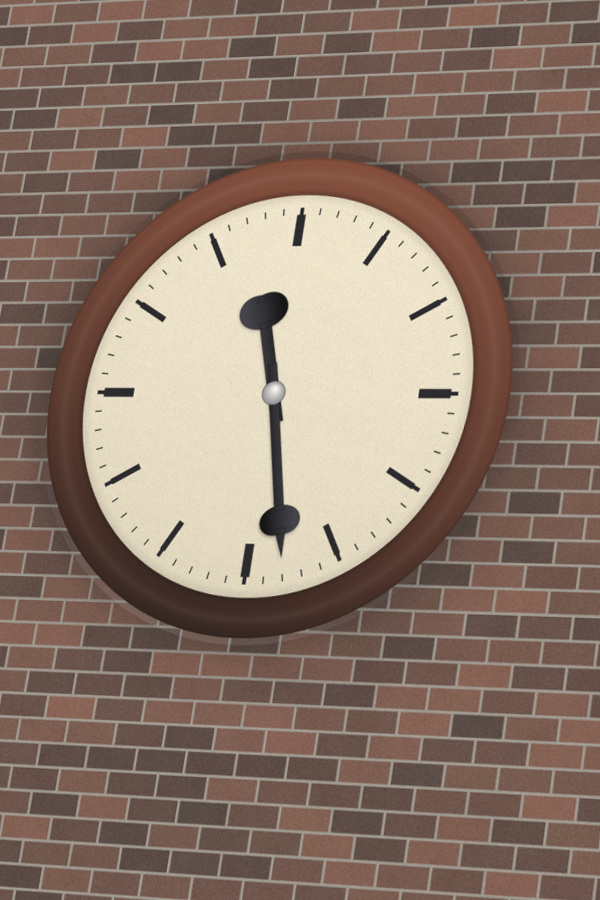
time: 11:28
